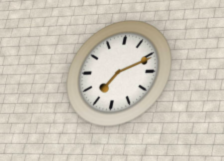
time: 7:11
